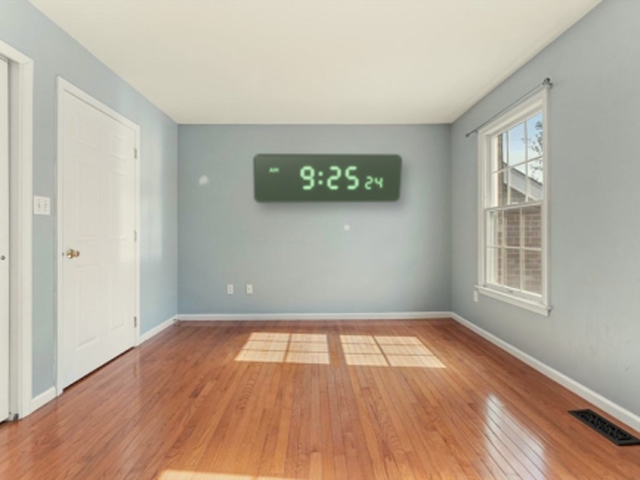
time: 9:25:24
